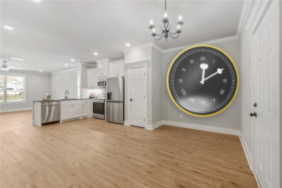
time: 12:10
